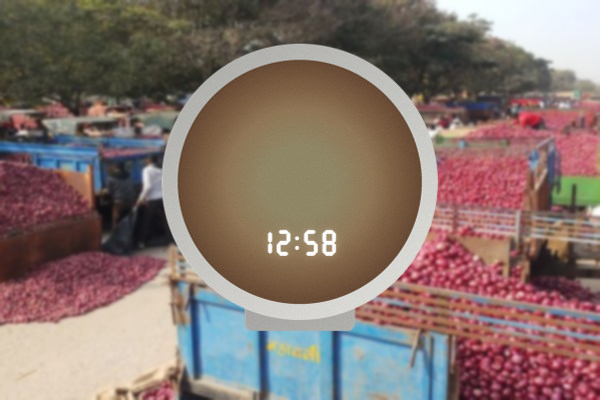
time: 12:58
